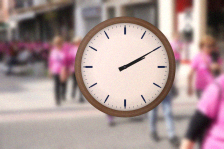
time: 2:10
